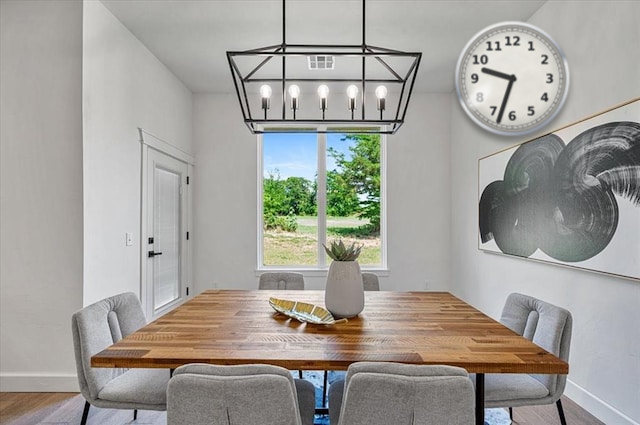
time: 9:33
